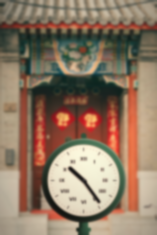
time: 10:24
